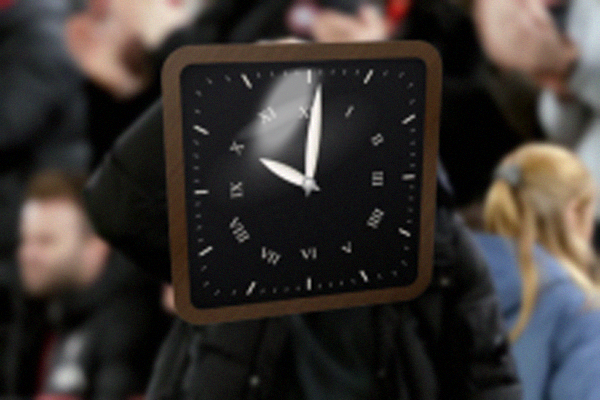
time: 10:01
